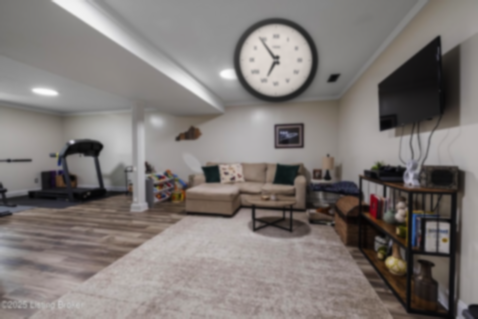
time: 6:54
